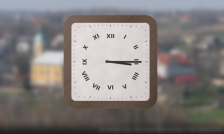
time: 3:15
